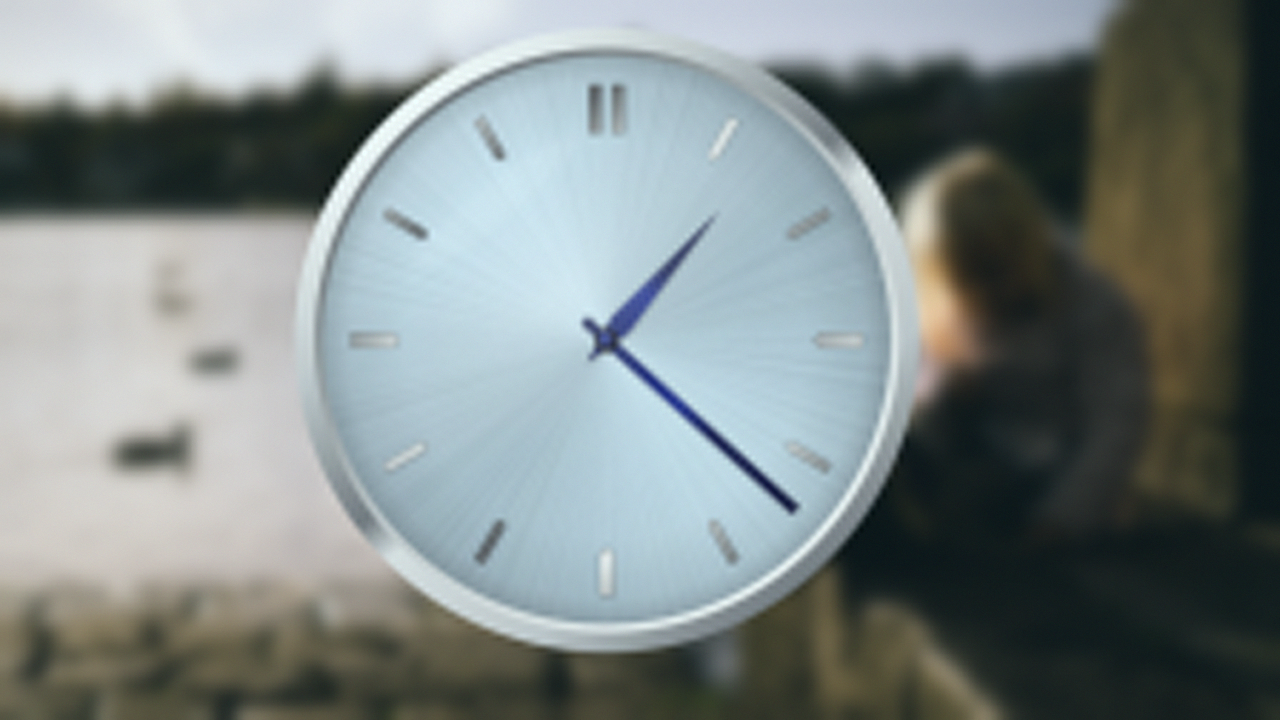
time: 1:22
